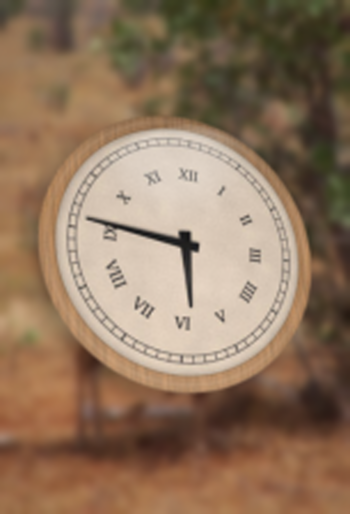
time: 5:46
